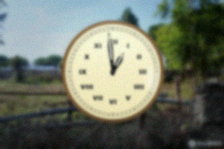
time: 12:59
